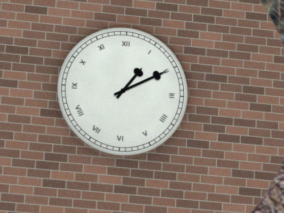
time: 1:10
